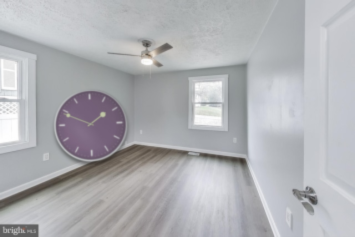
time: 1:49
